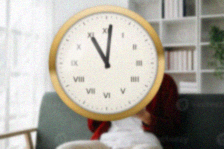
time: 11:01
